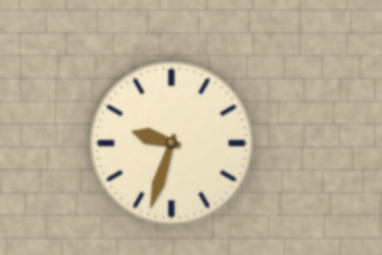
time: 9:33
